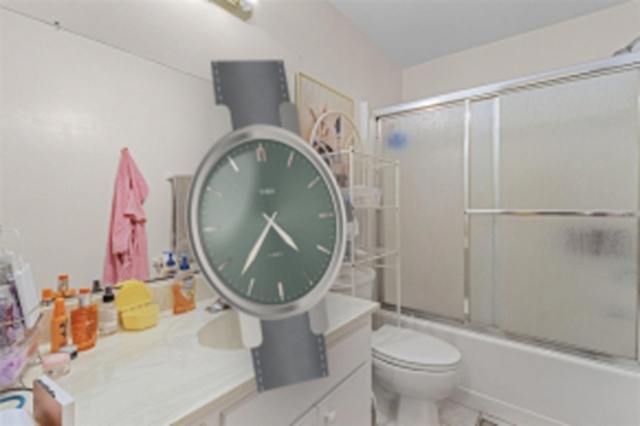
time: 4:37
